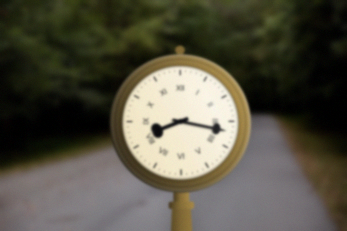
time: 8:17
